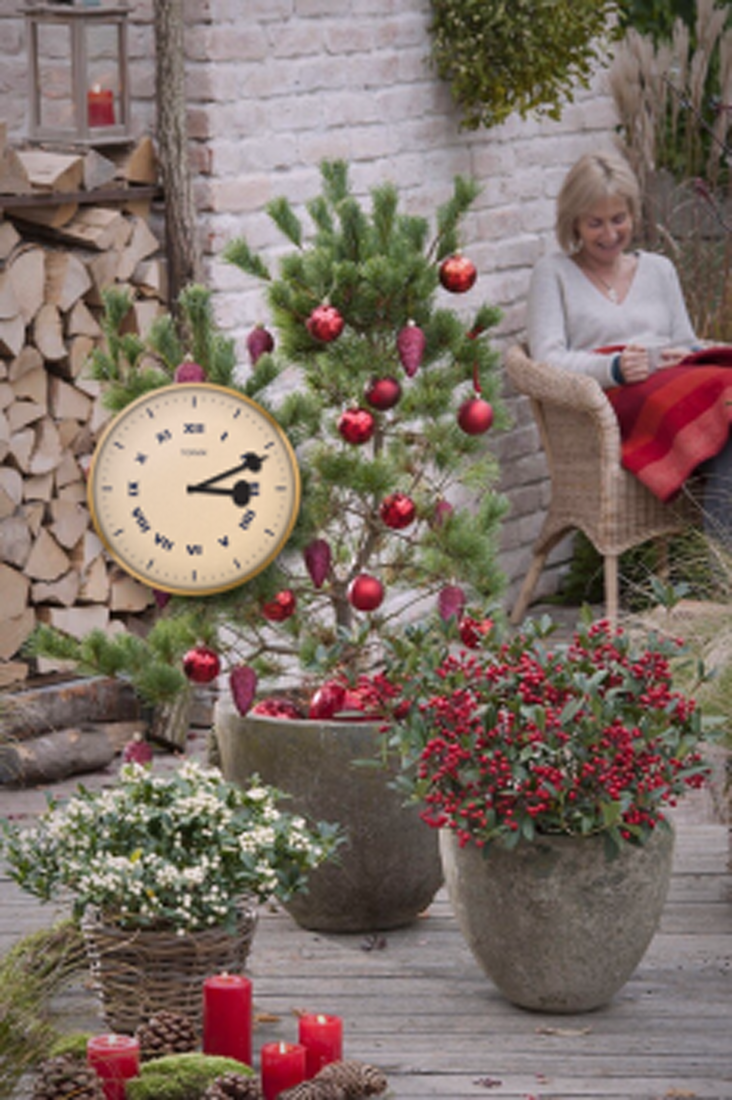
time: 3:11
